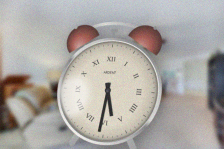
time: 5:31
